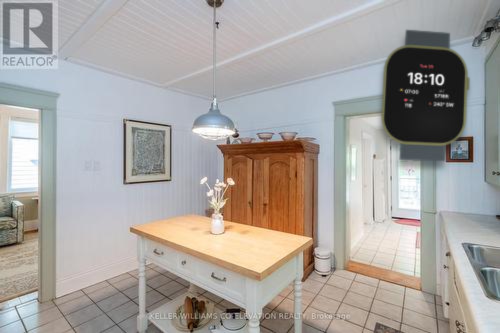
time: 18:10
